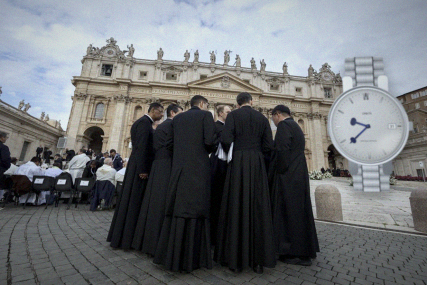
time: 9:38
